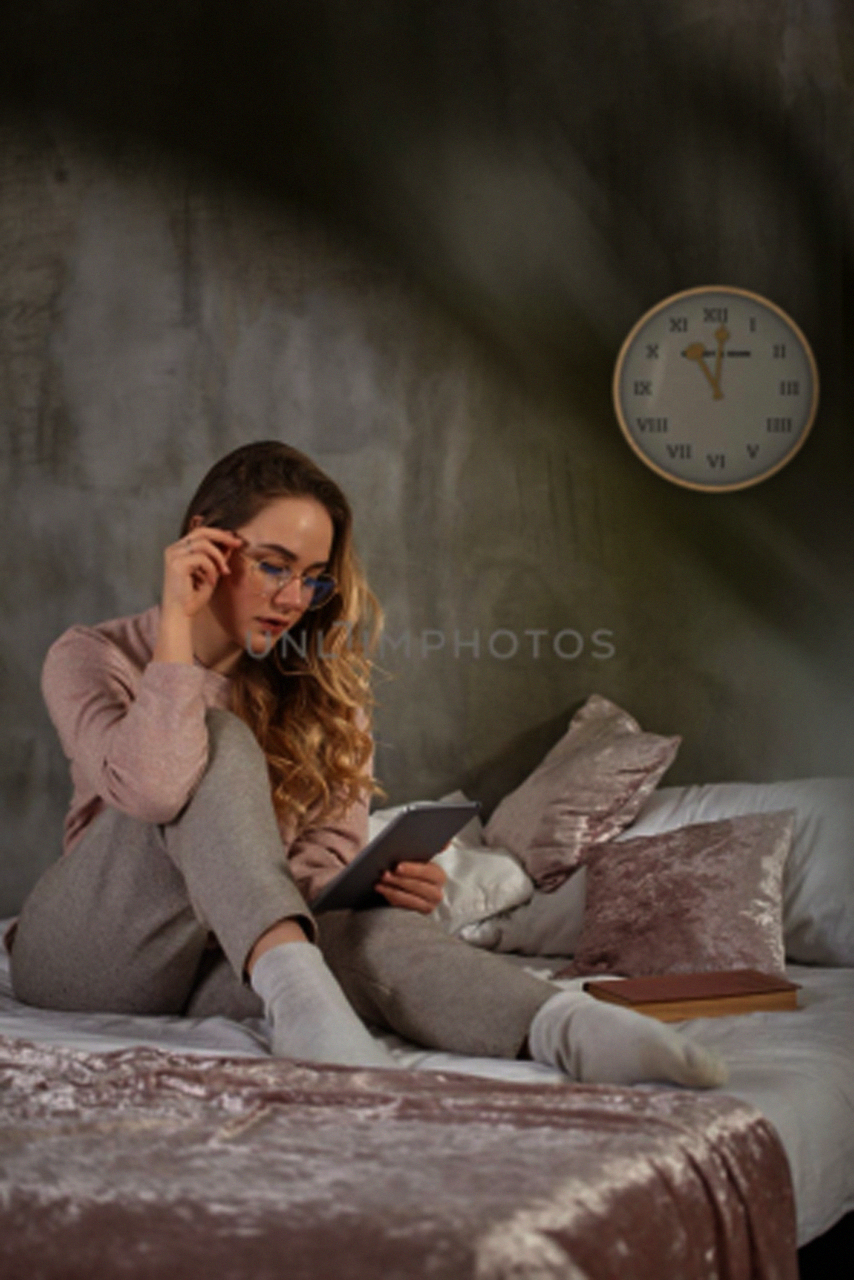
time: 11:01
